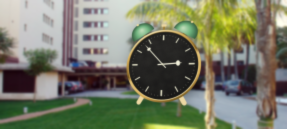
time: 2:53
